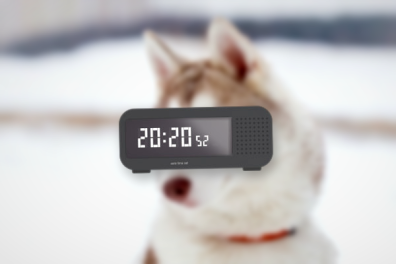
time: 20:20:52
